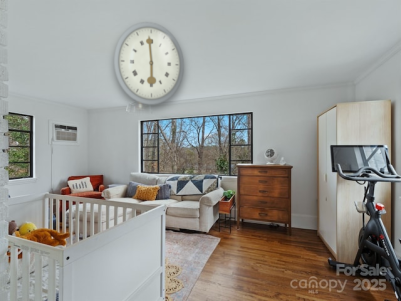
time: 5:59
